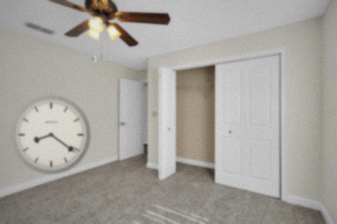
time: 8:21
